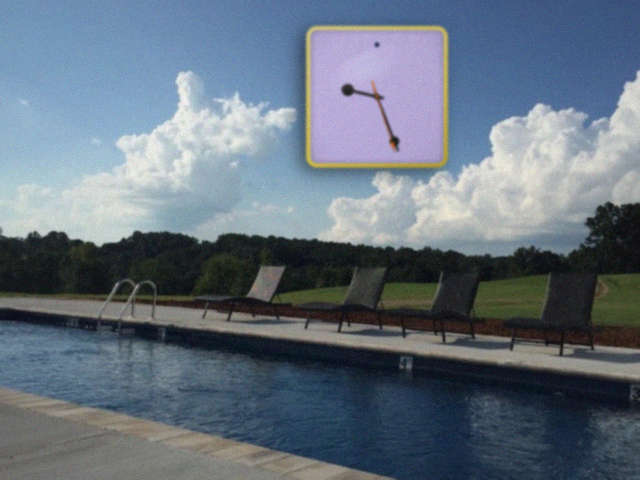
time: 9:26:27
